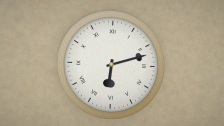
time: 6:12
